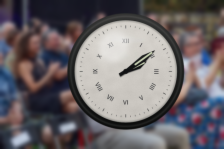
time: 2:09
